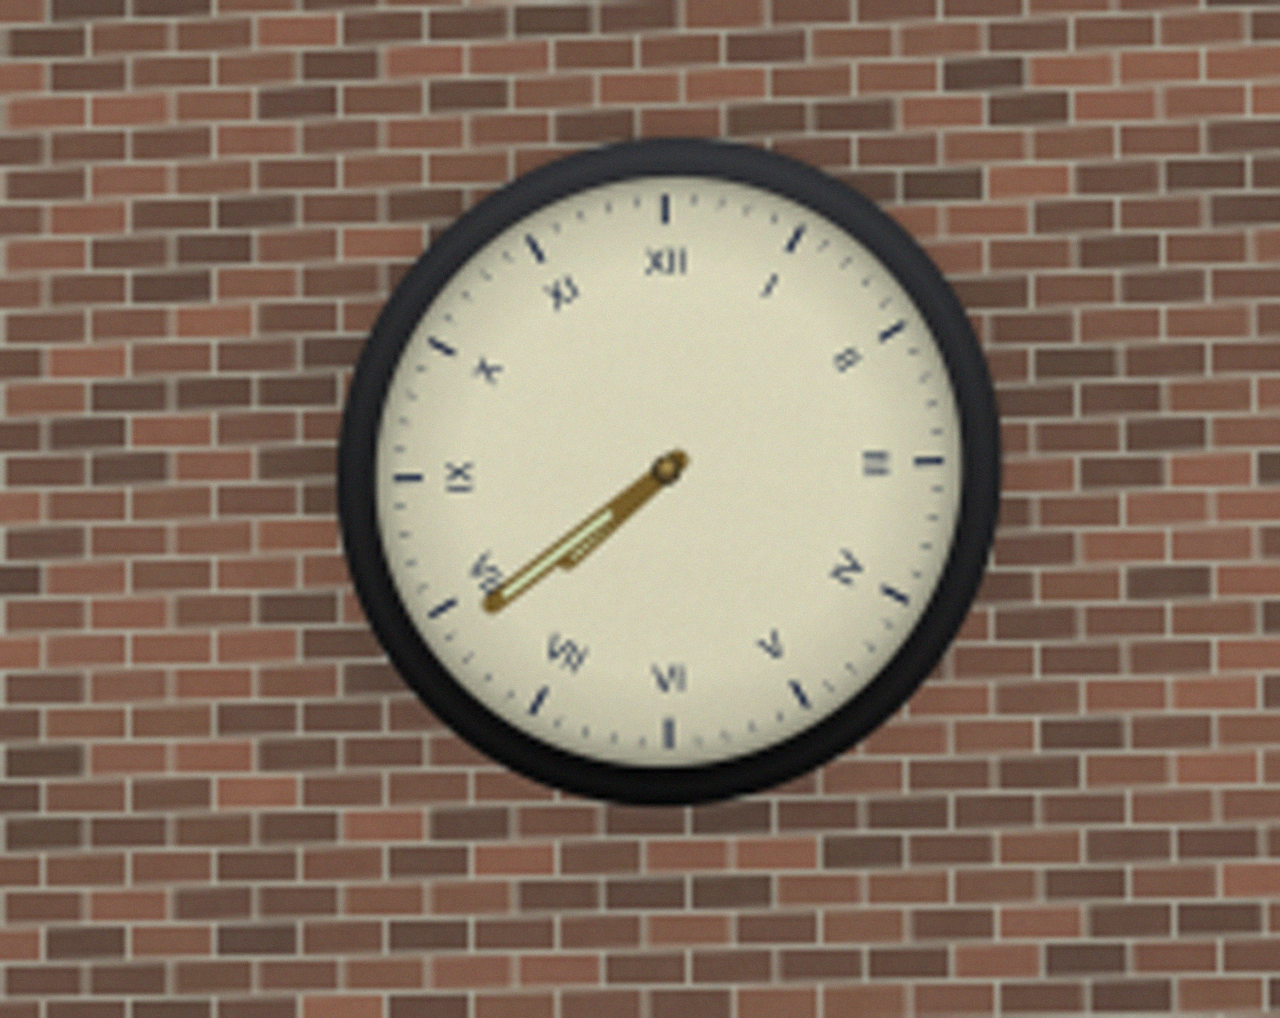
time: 7:39
